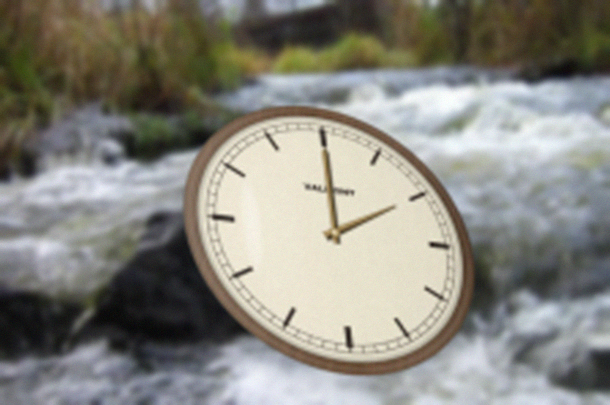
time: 2:00
